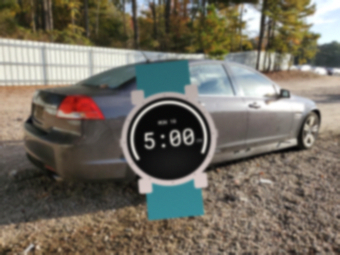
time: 5:00
